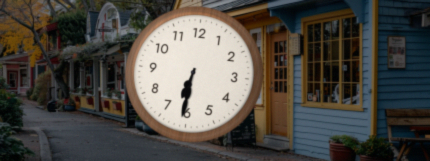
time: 6:31
